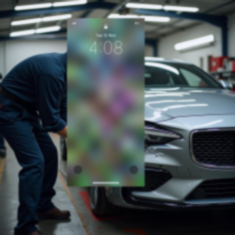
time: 4:08
